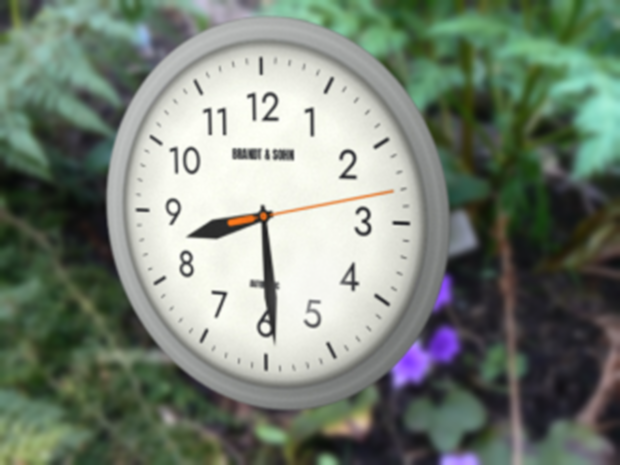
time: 8:29:13
